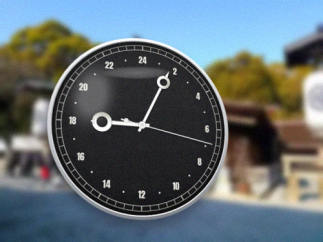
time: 18:04:17
